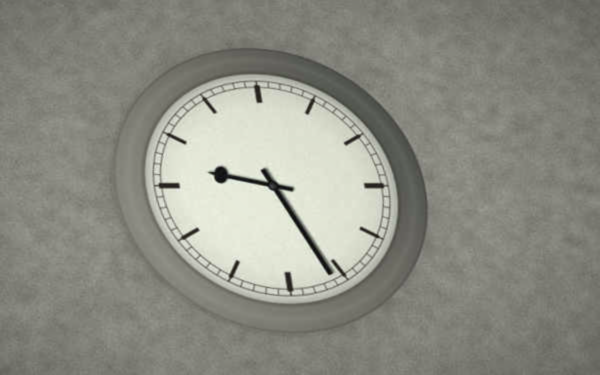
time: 9:26
